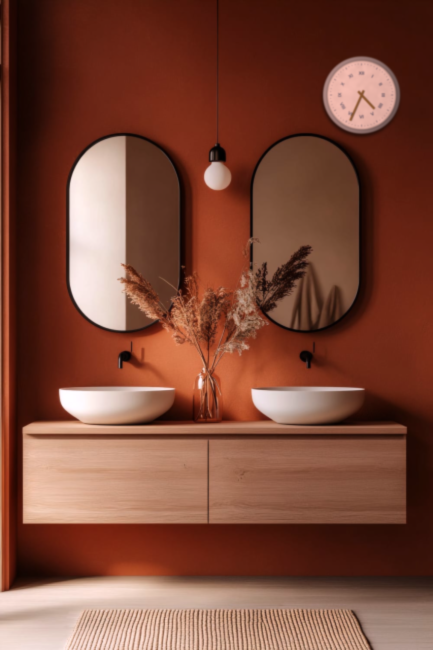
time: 4:34
